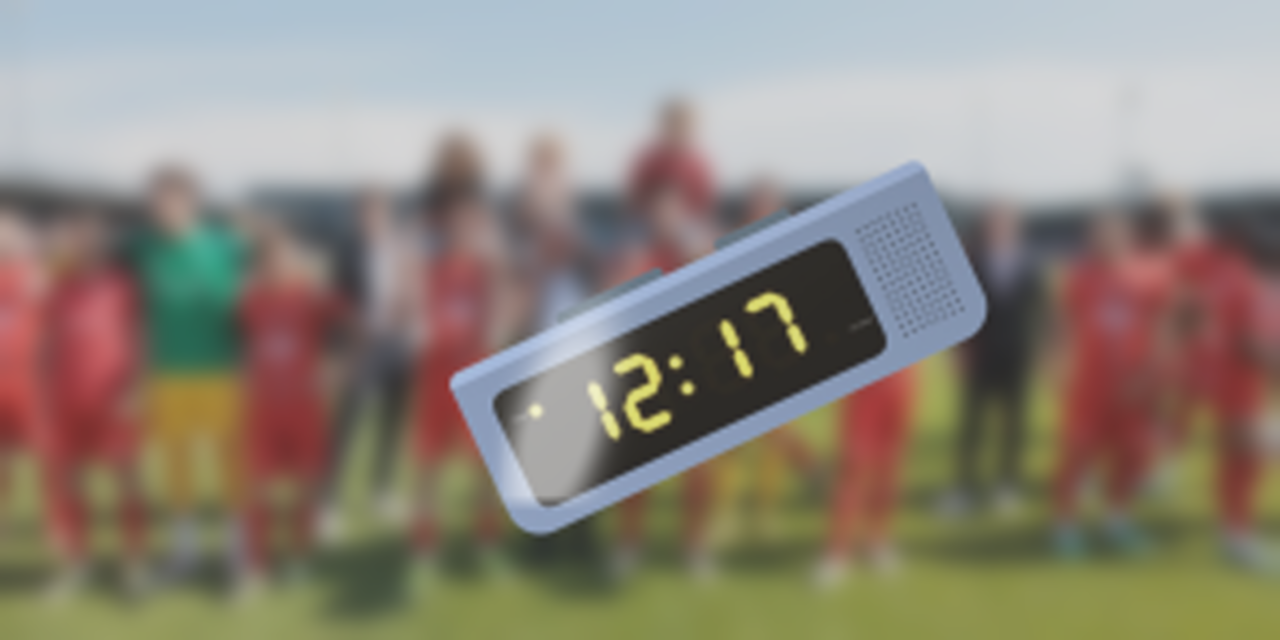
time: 12:17
